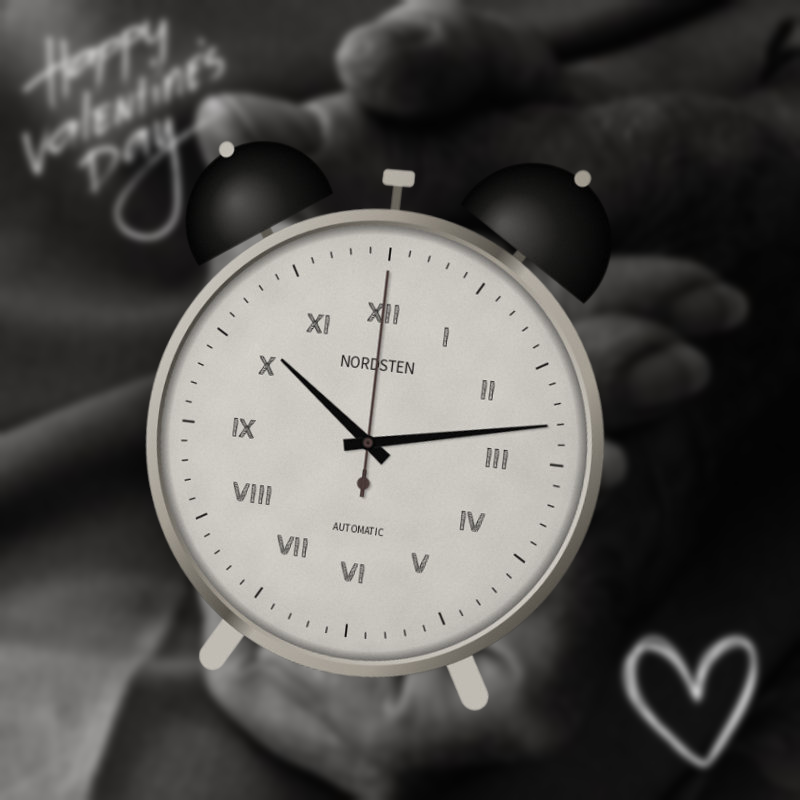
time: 10:13:00
